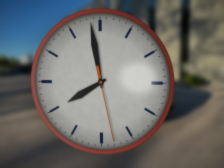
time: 7:58:28
